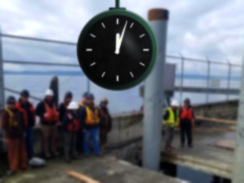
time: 12:03
